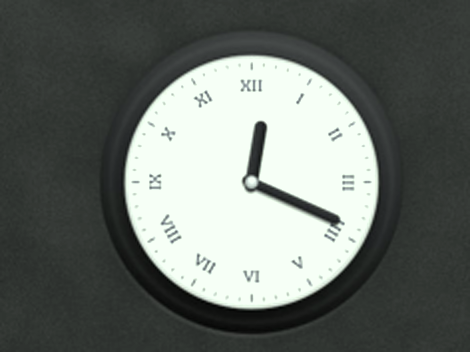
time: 12:19
